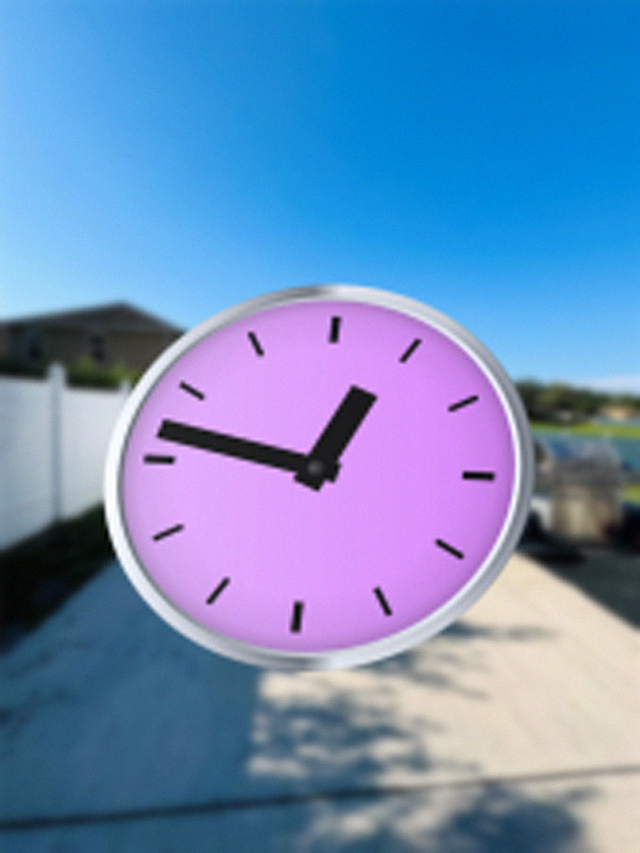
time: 12:47
